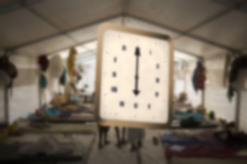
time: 6:00
